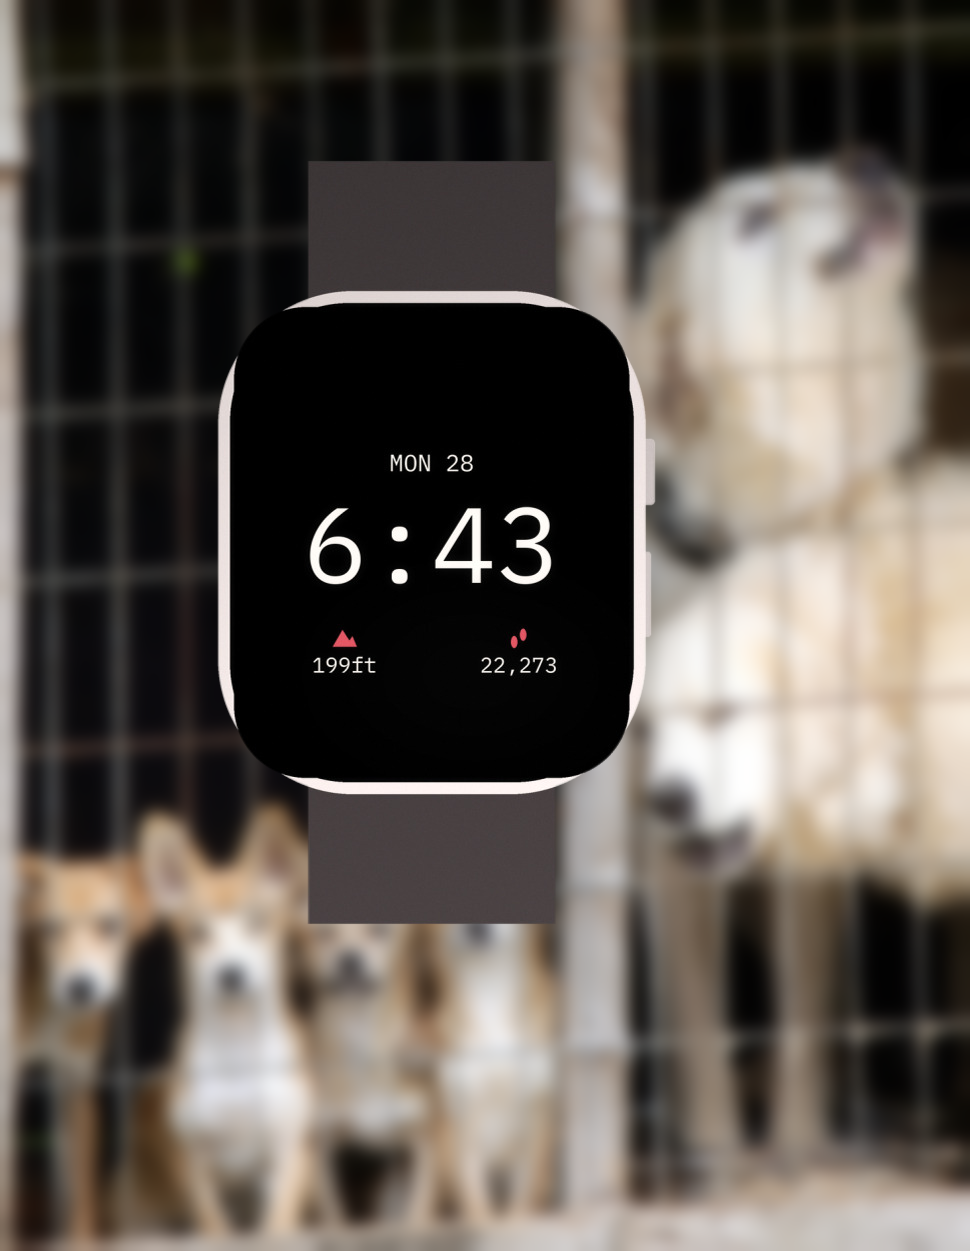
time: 6:43
